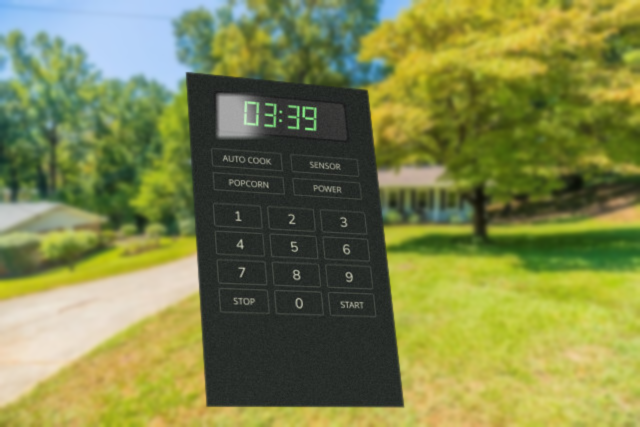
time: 3:39
